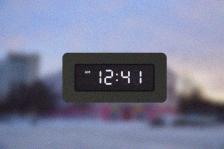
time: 12:41
